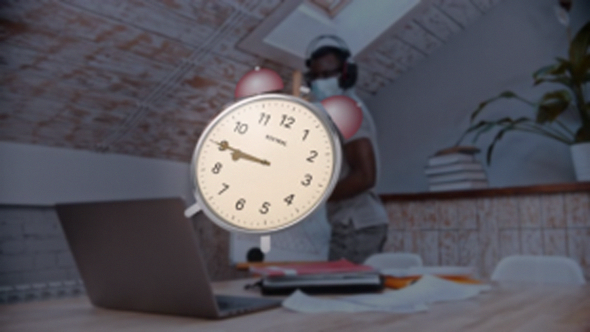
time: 8:45
